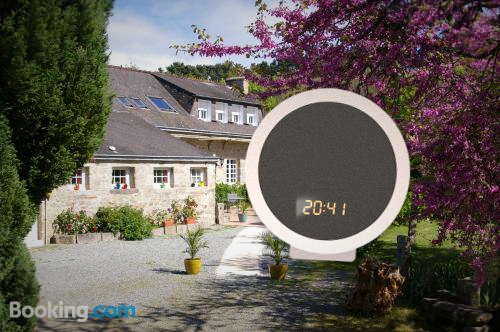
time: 20:41
